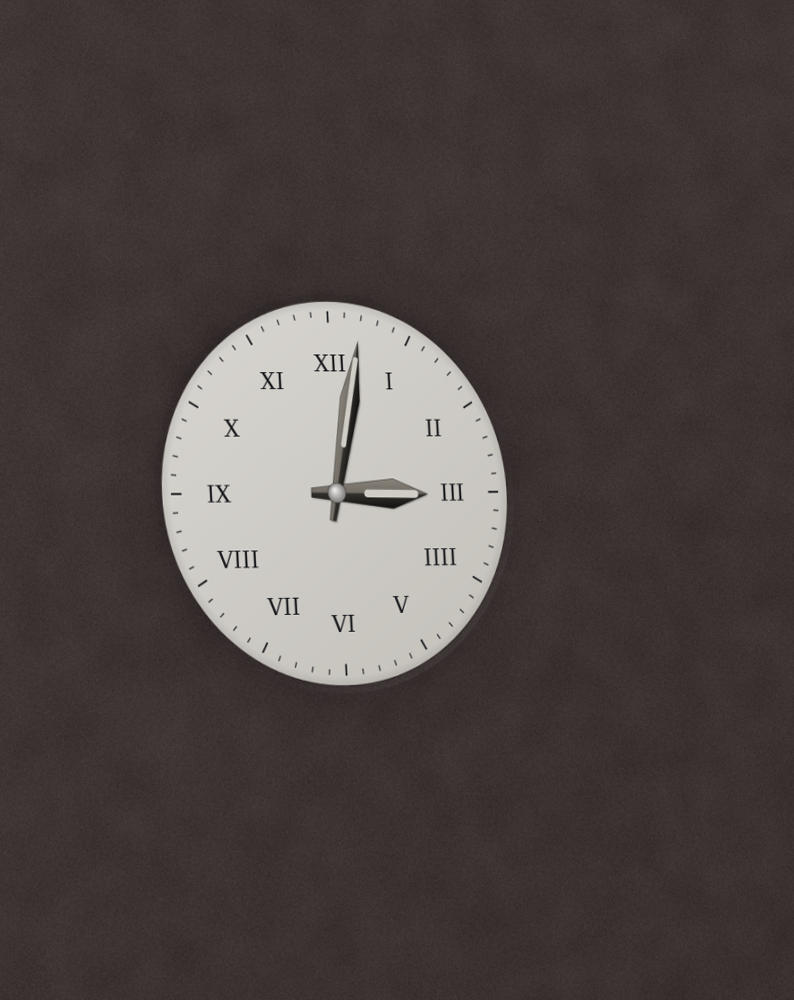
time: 3:02
